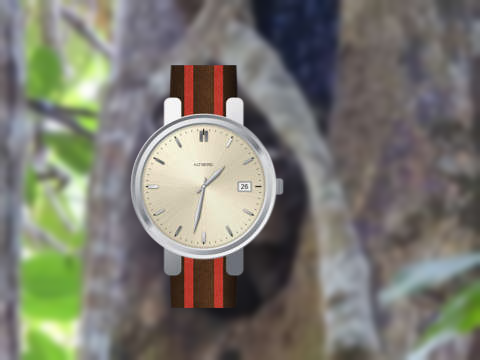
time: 1:32
